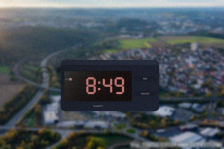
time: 8:49
